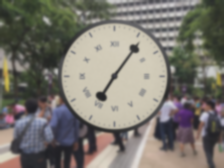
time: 7:06
